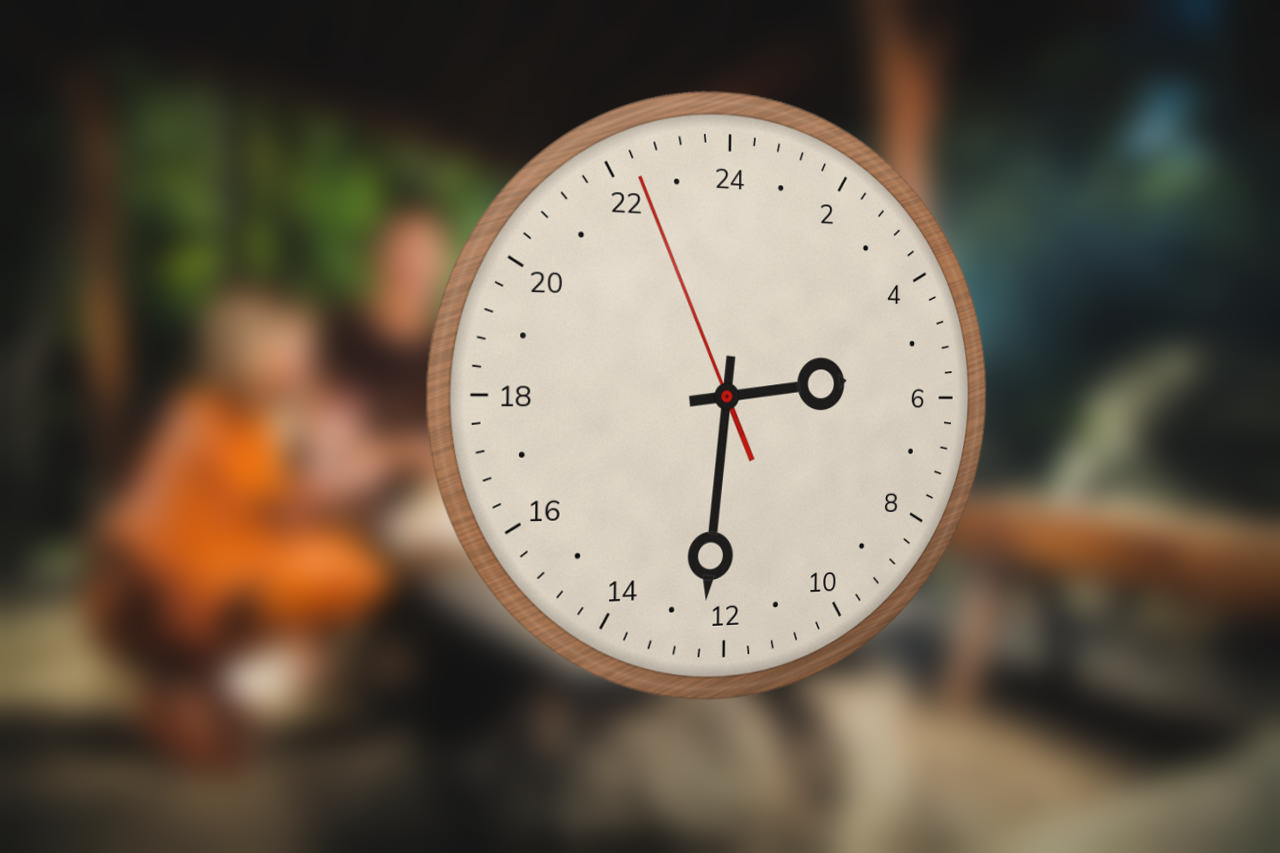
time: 5:30:56
